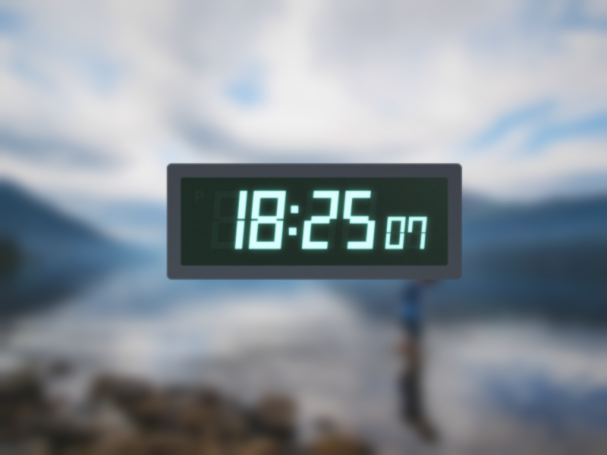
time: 18:25:07
